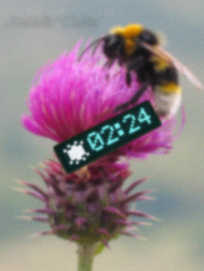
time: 2:24
